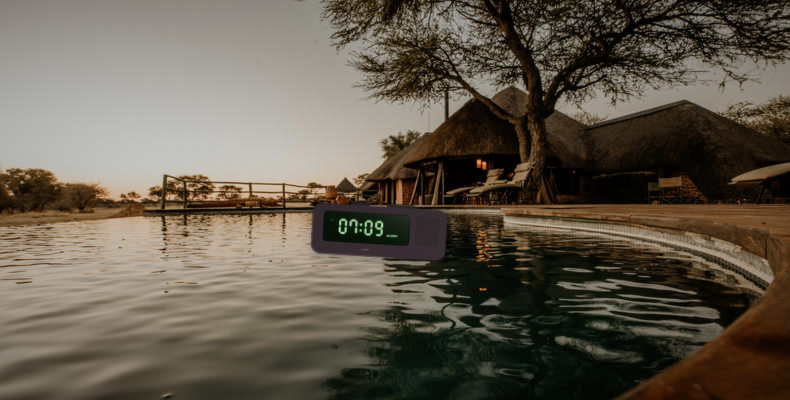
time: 7:09
